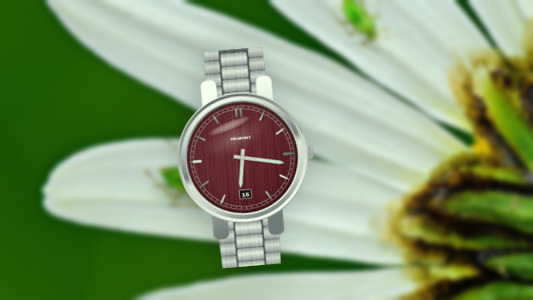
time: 6:17
